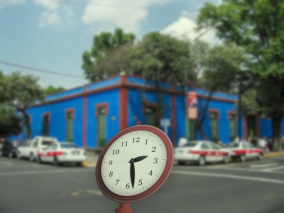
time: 2:28
